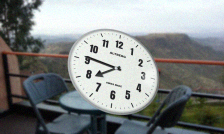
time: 7:46
